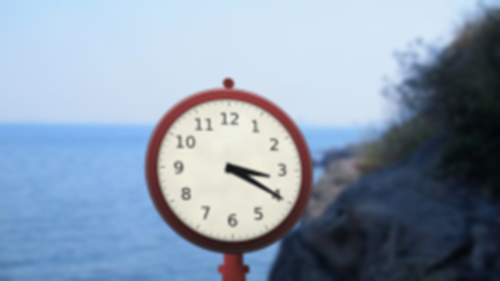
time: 3:20
